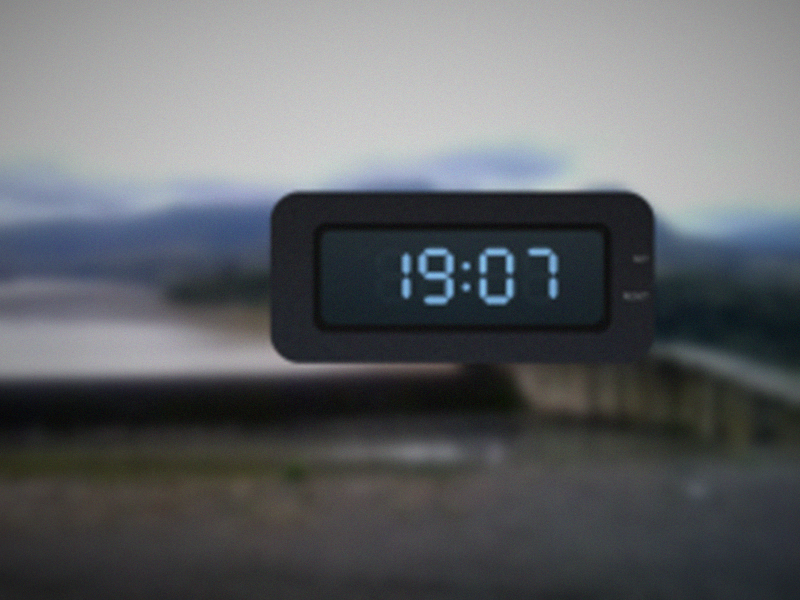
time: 19:07
